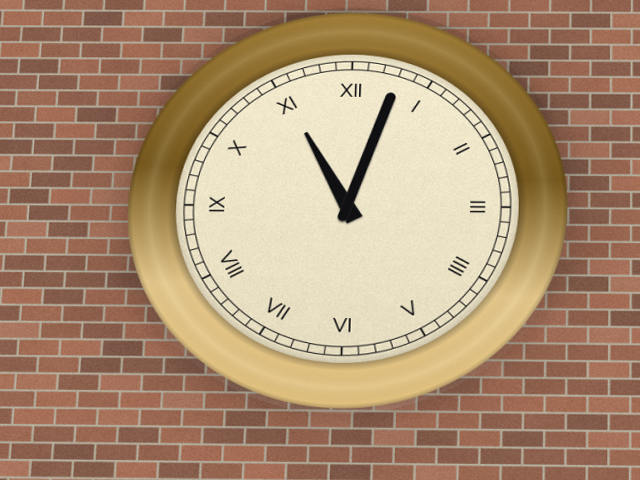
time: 11:03
